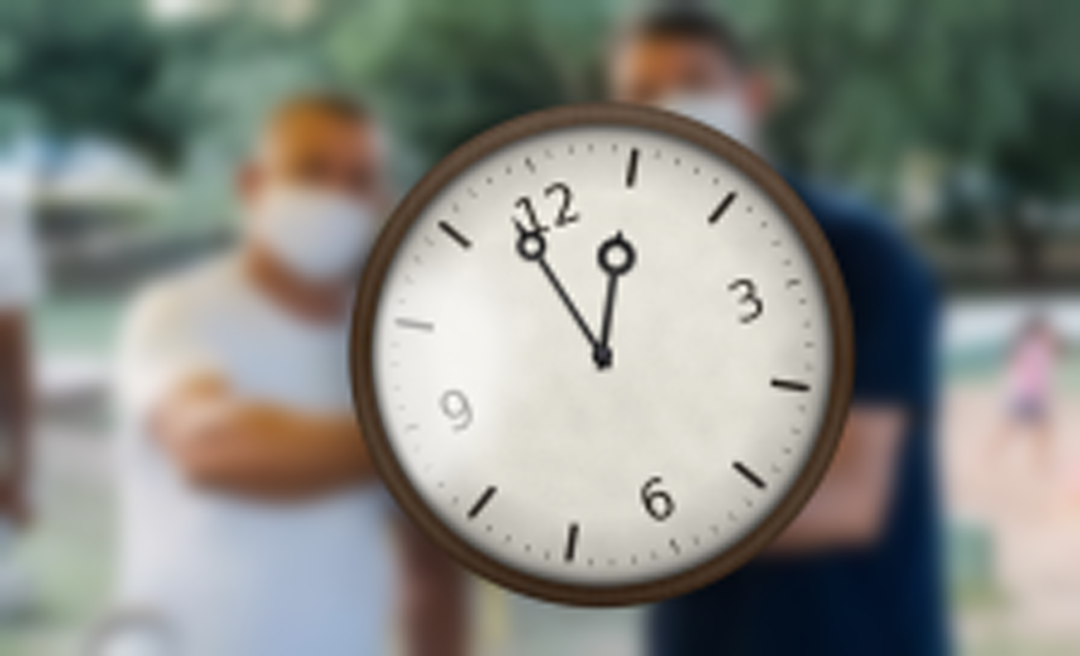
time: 12:58
